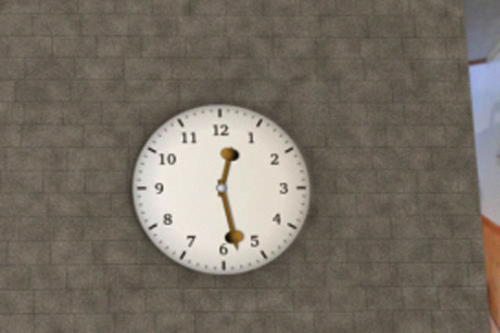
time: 12:28
